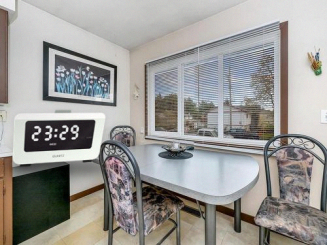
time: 23:29
